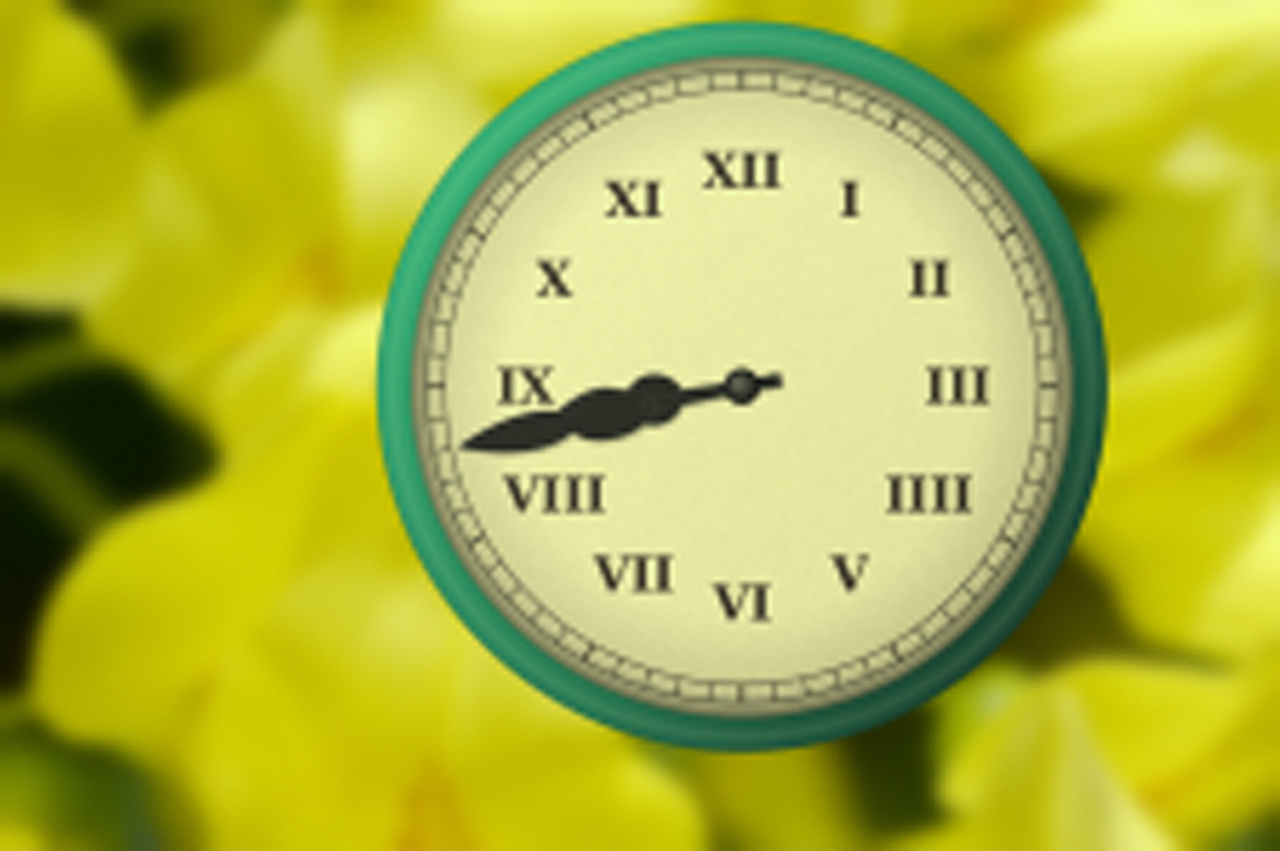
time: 8:43
